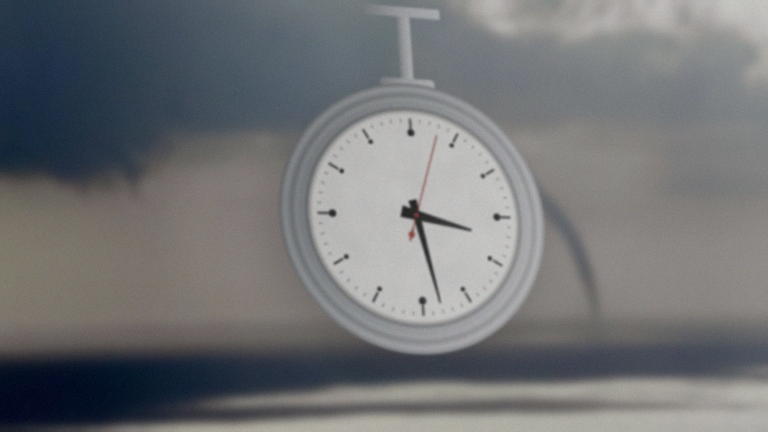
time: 3:28:03
